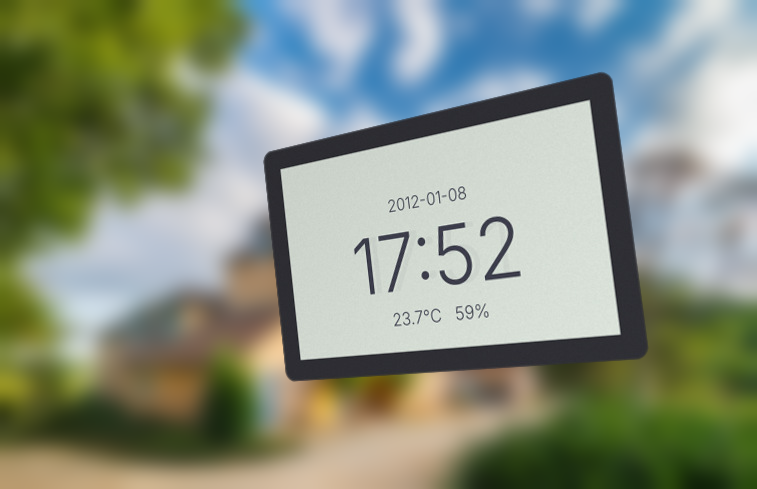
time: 17:52
